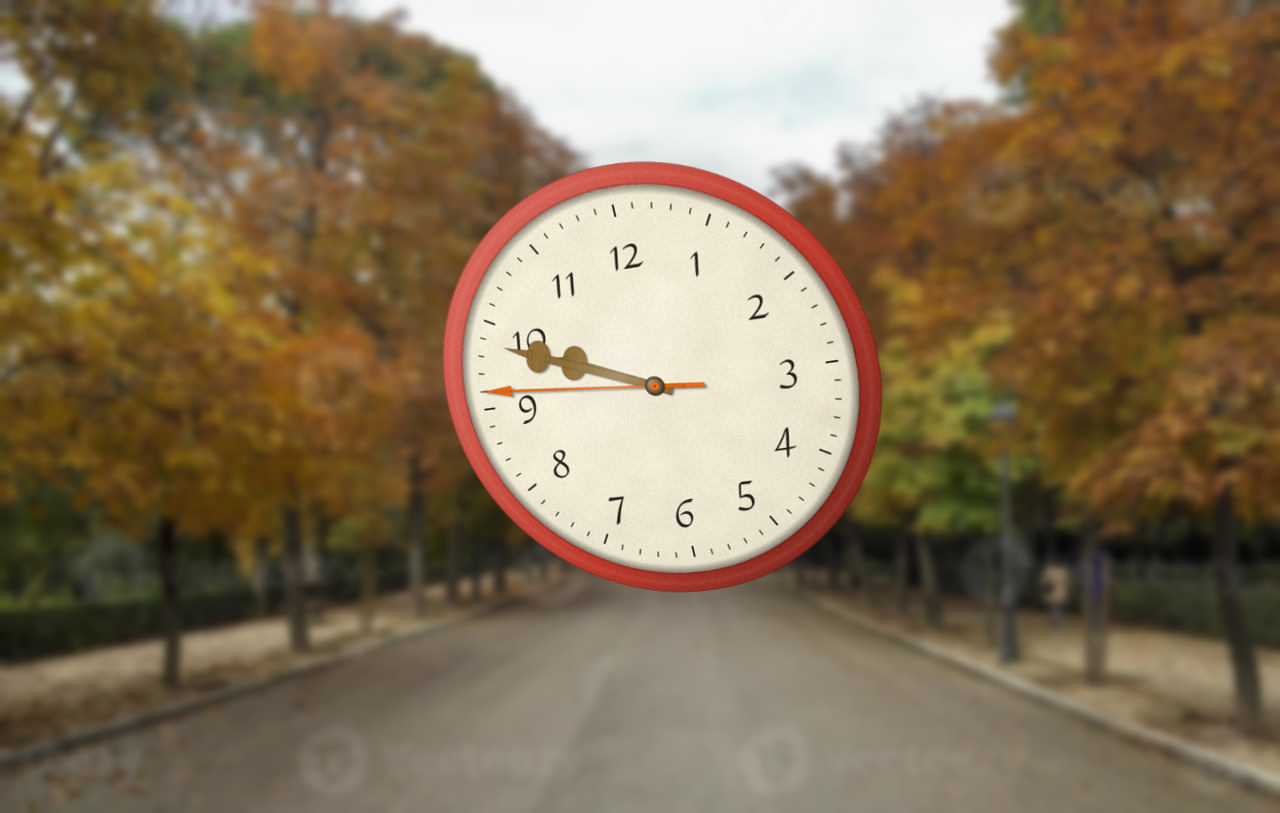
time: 9:48:46
